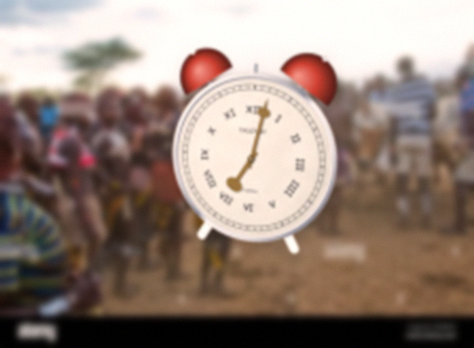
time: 7:02
